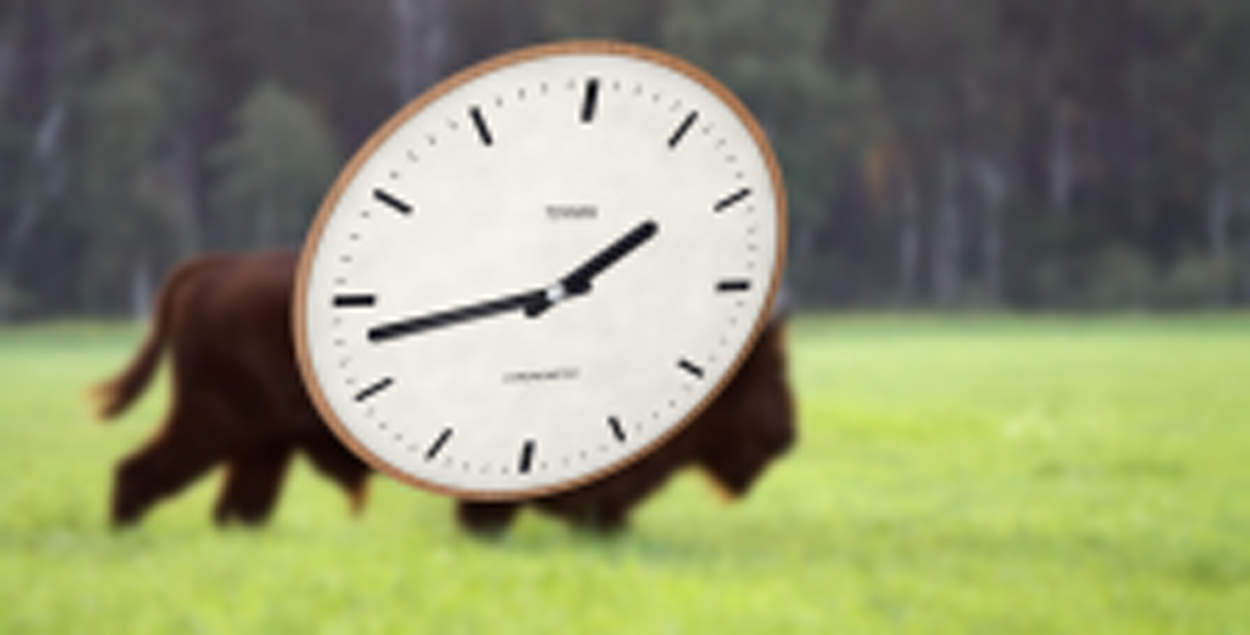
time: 1:43
